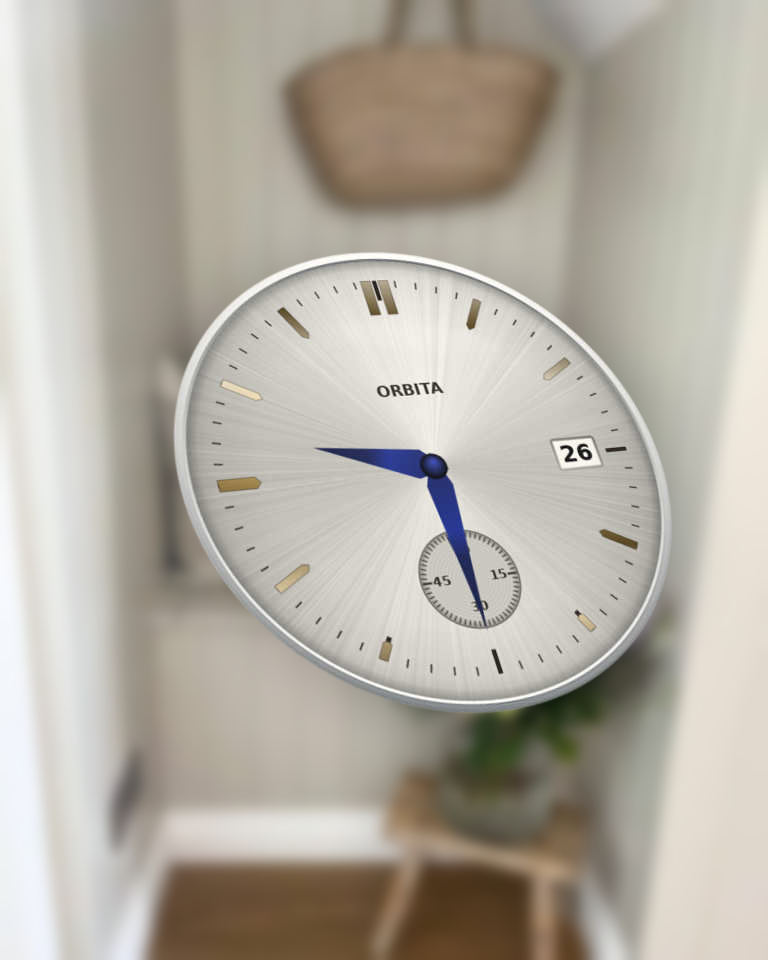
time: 9:29:58
